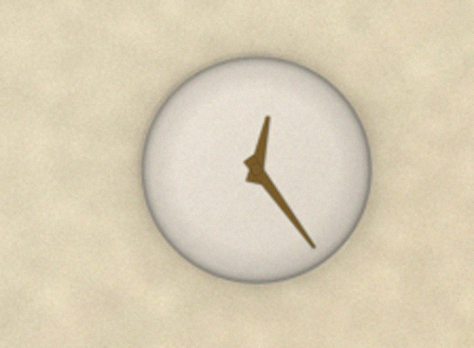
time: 12:24
